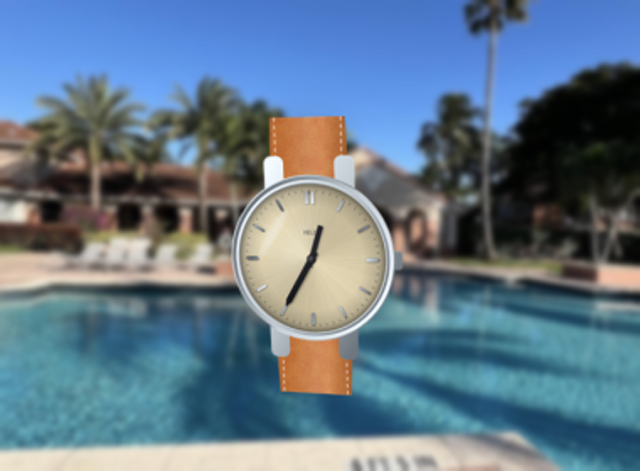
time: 12:35
